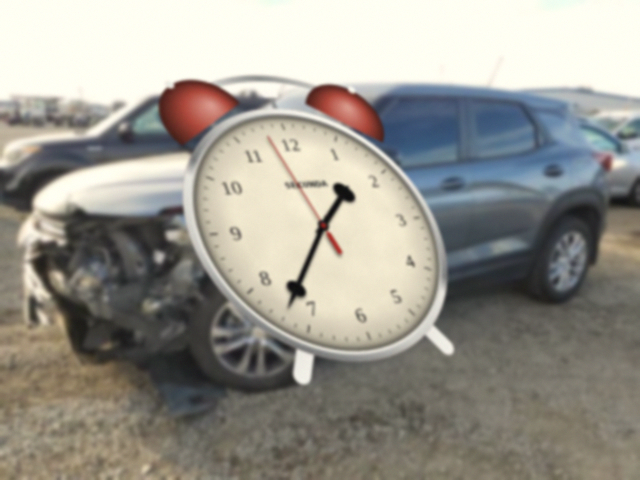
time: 1:36:58
